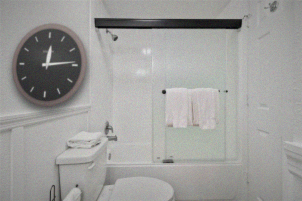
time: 12:14
